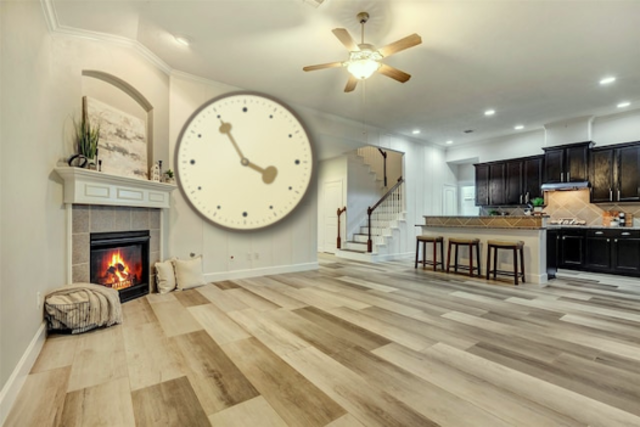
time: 3:55
